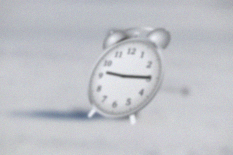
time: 9:15
